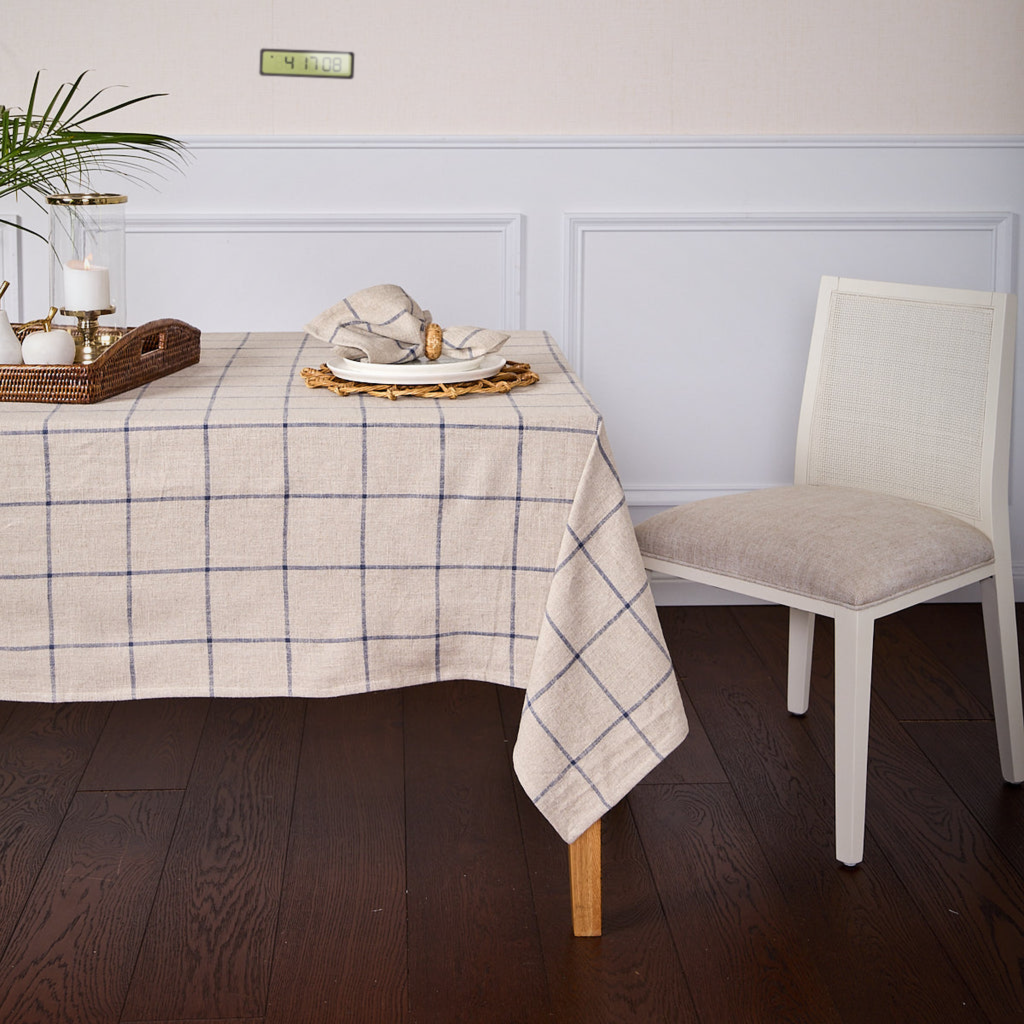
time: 4:17:08
